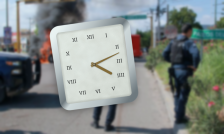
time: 4:12
